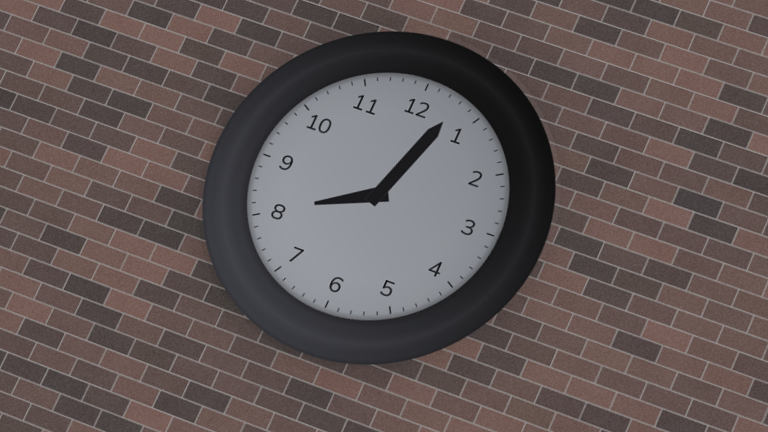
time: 8:03
